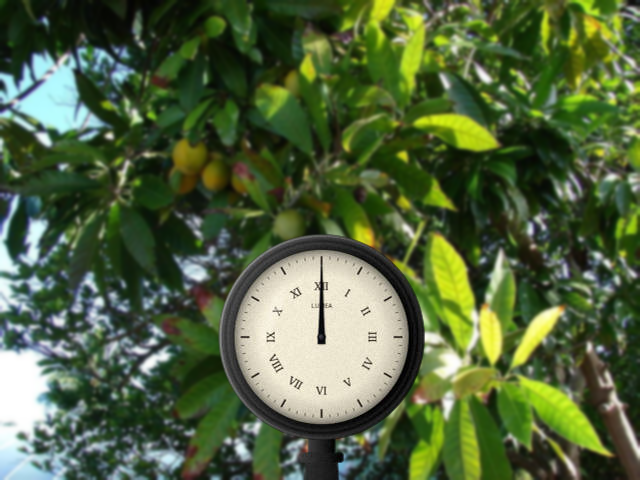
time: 12:00
